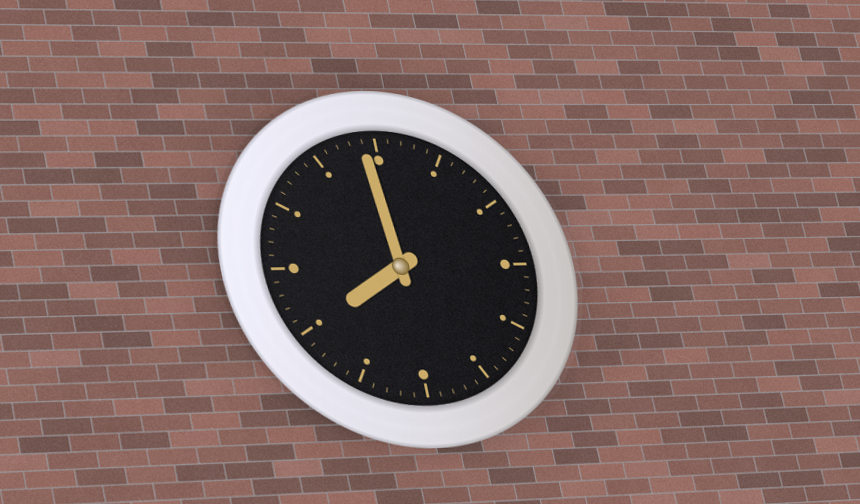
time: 7:59
